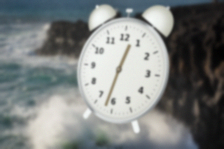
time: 12:32
